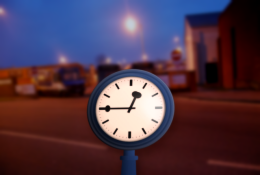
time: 12:45
